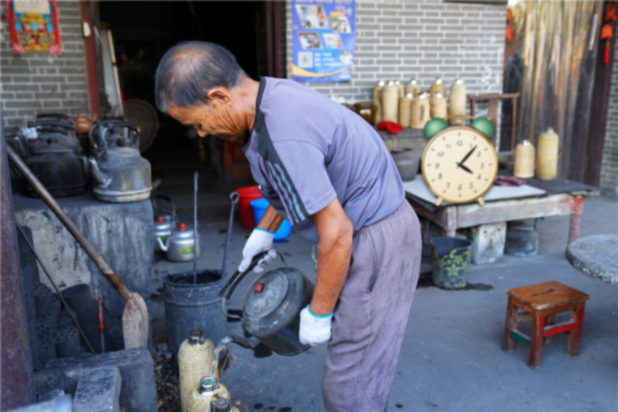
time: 4:07
